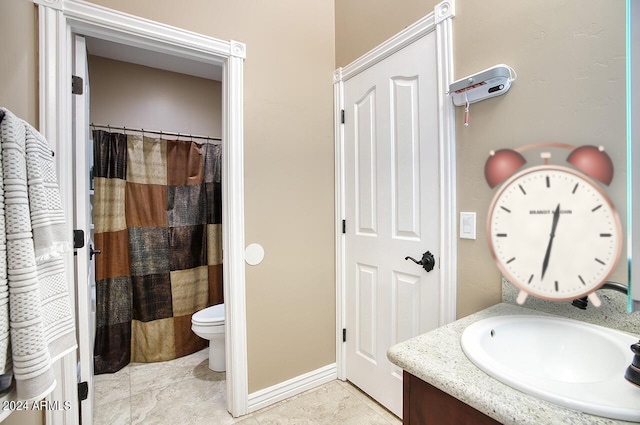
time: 12:33
